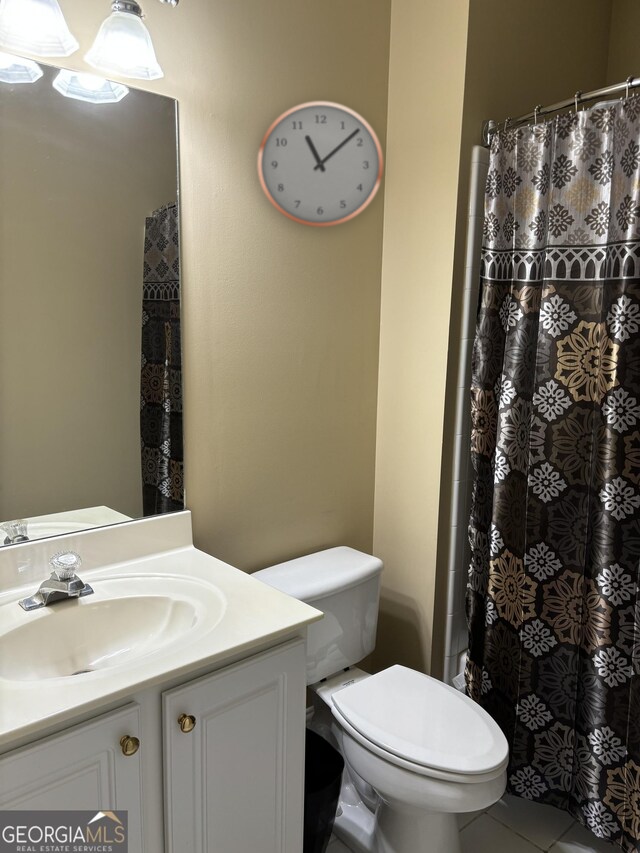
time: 11:08
